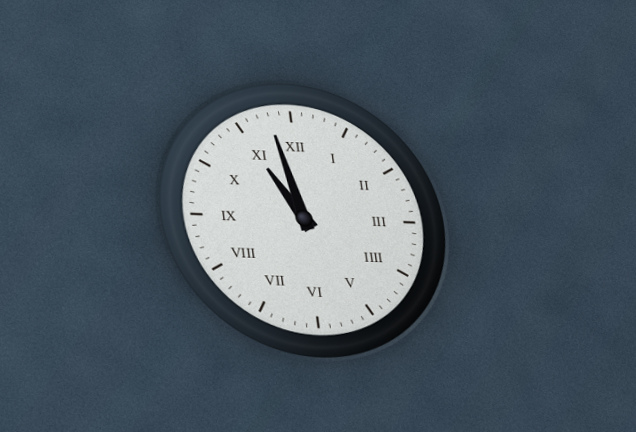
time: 10:58
